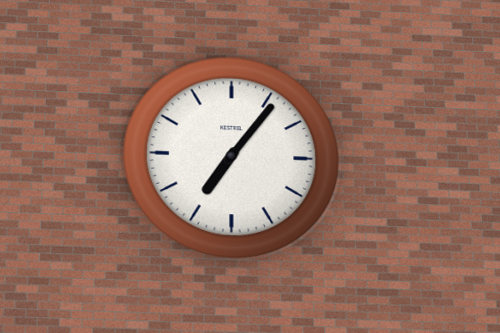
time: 7:06
